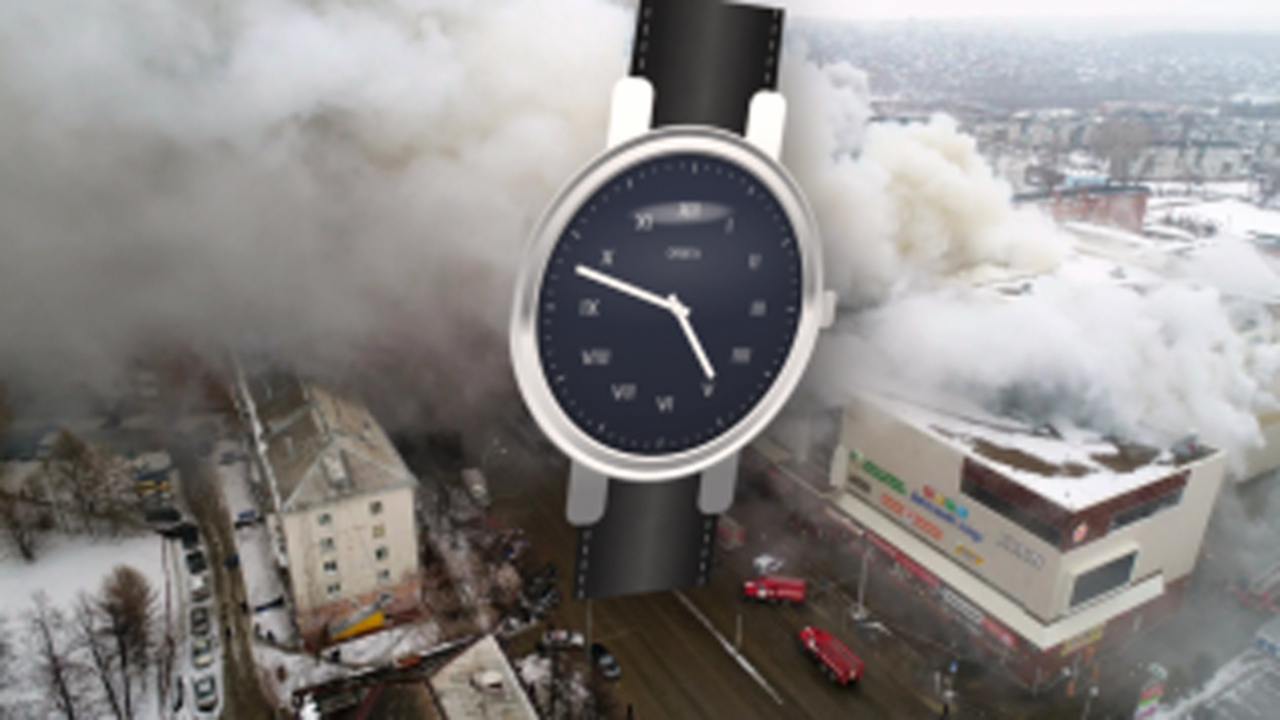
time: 4:48
